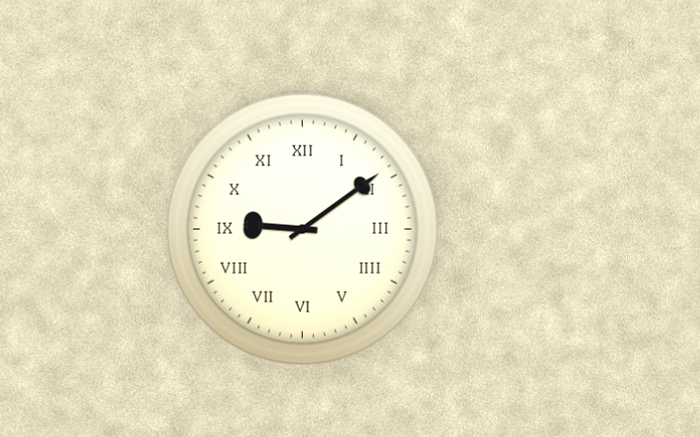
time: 9:09
